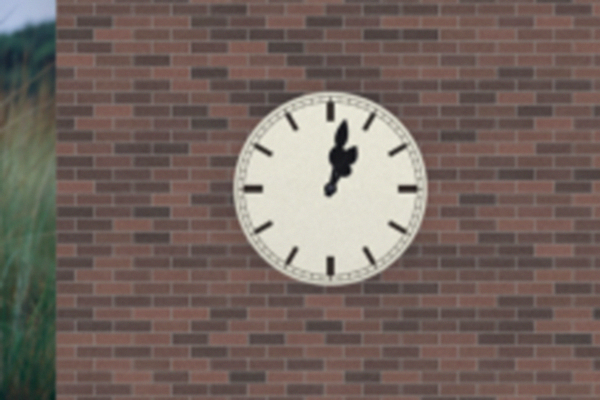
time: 1:02
